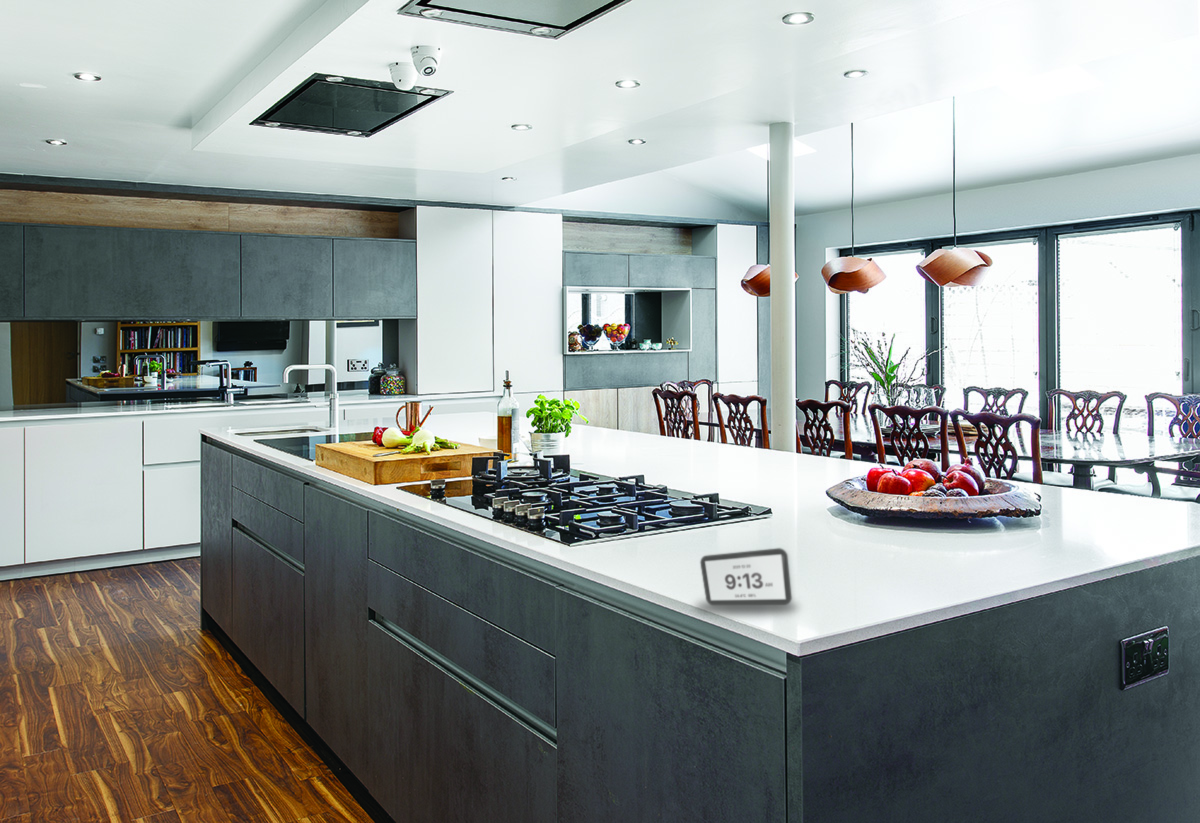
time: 9:13
